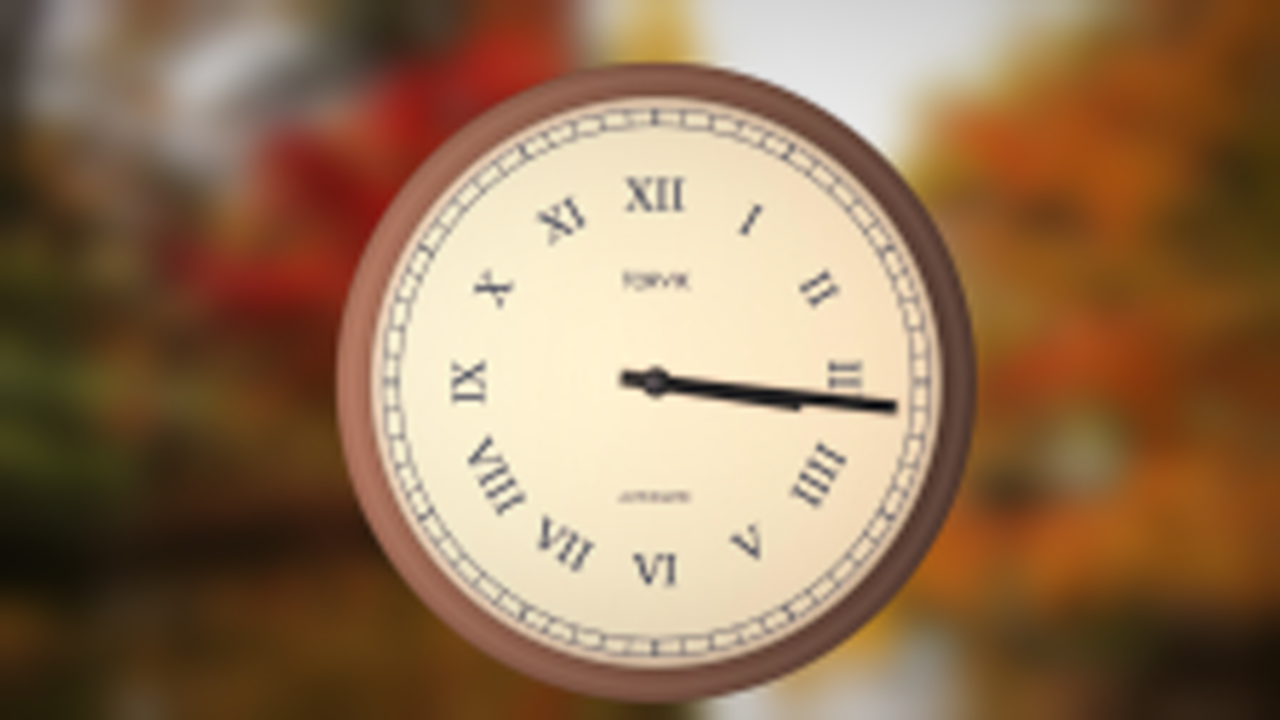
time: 3:16
